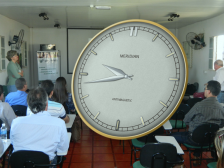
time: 9:43
